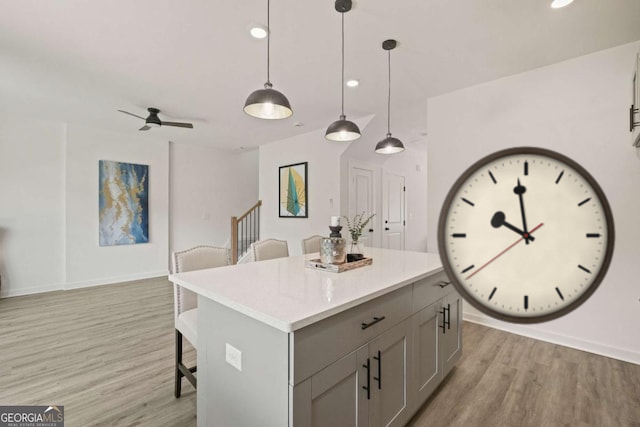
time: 9:58:39
